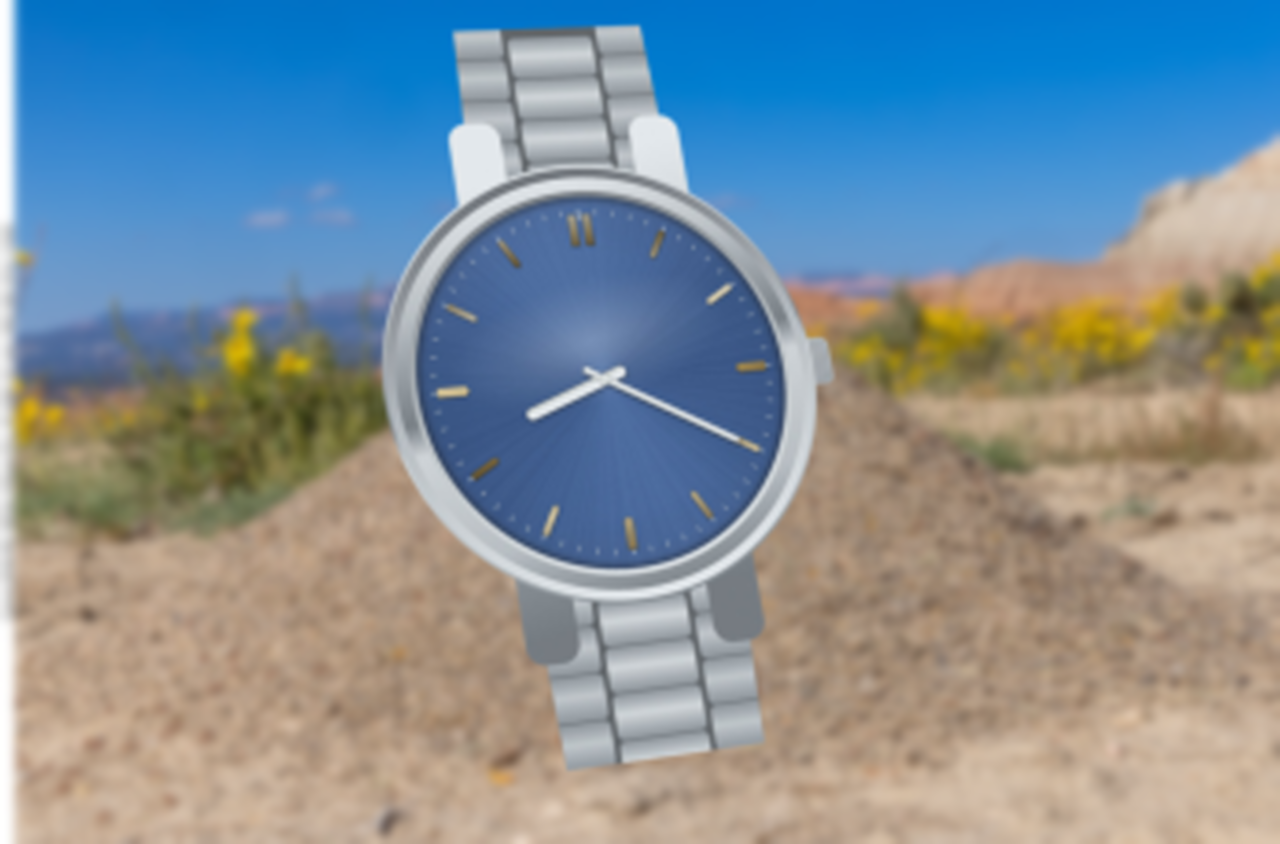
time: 8:20
